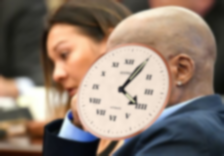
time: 4:05
